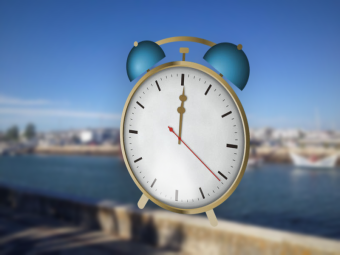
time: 12:00:21
